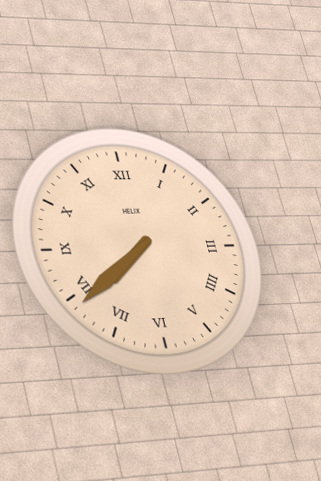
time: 7:39
